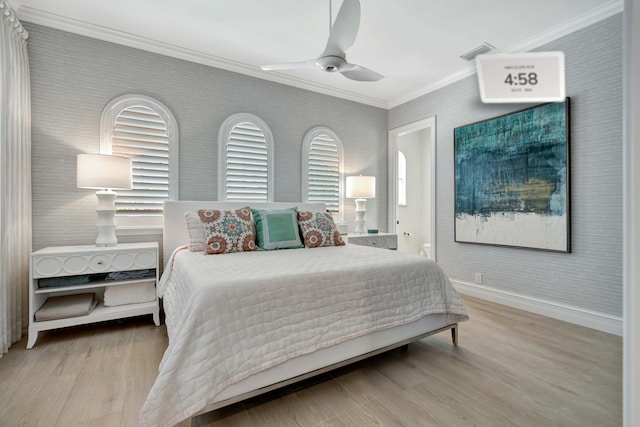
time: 4:58
